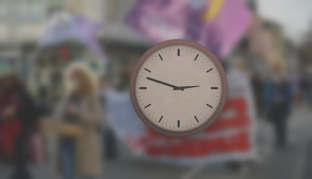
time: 2:48
